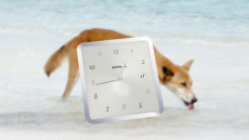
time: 12:44
